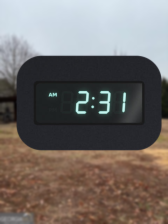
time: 2:31
